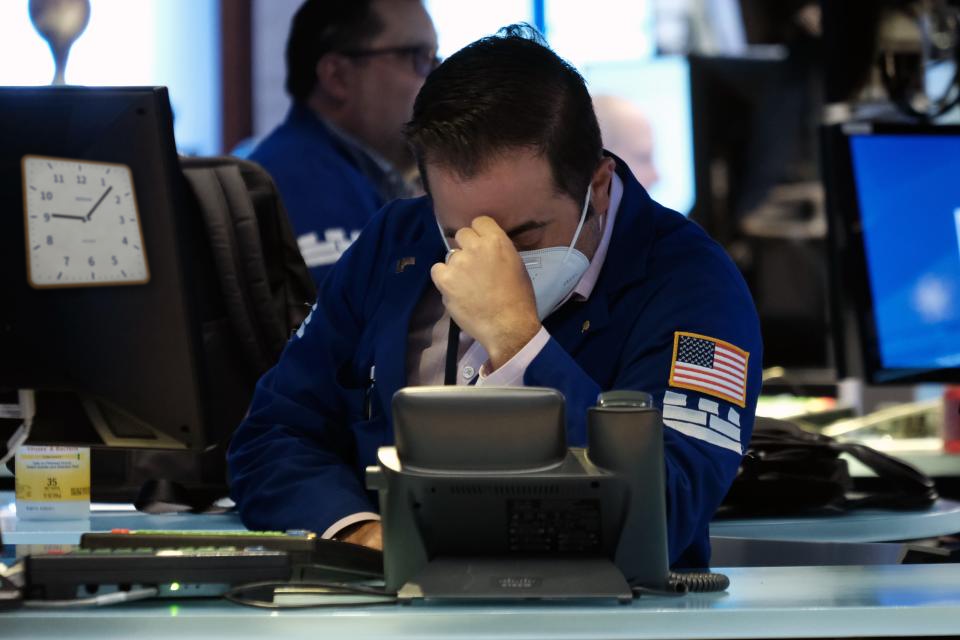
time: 9:07
